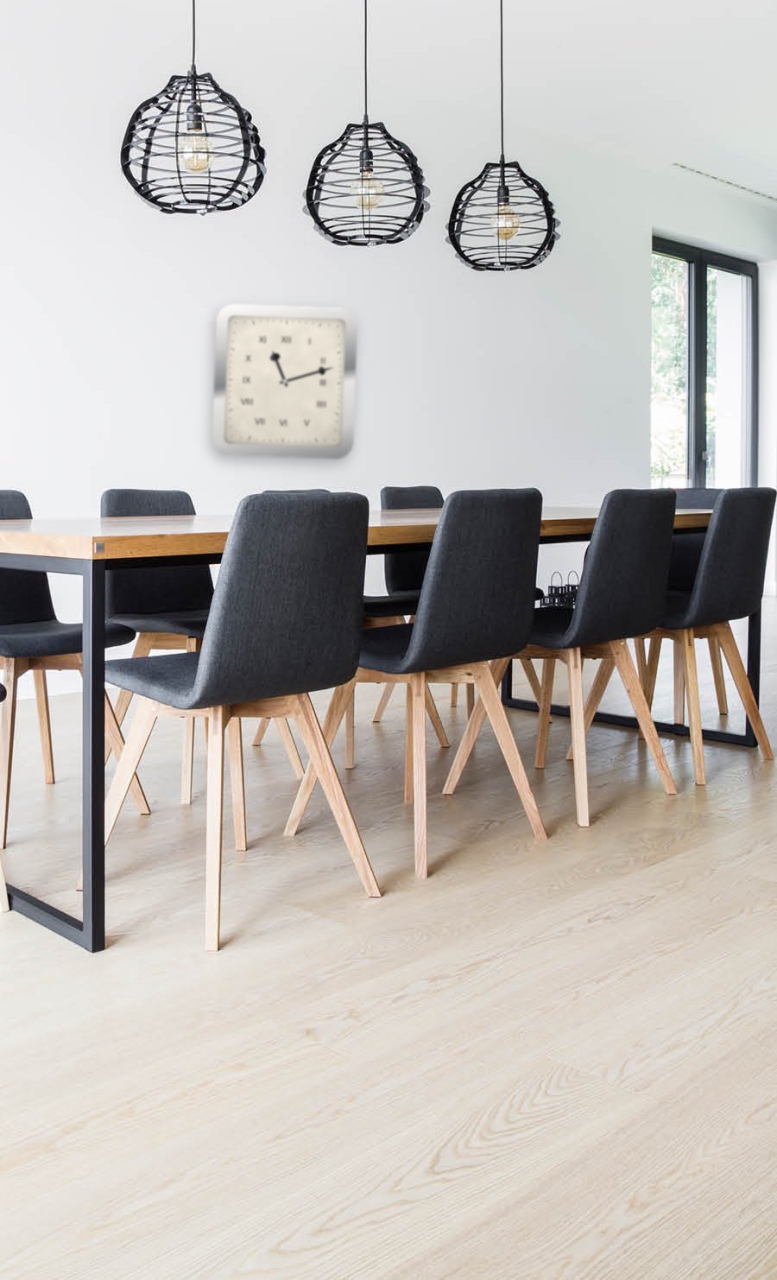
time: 11:12
